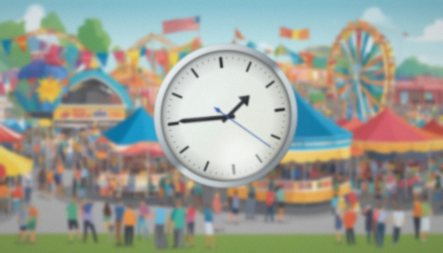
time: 1:45:22
